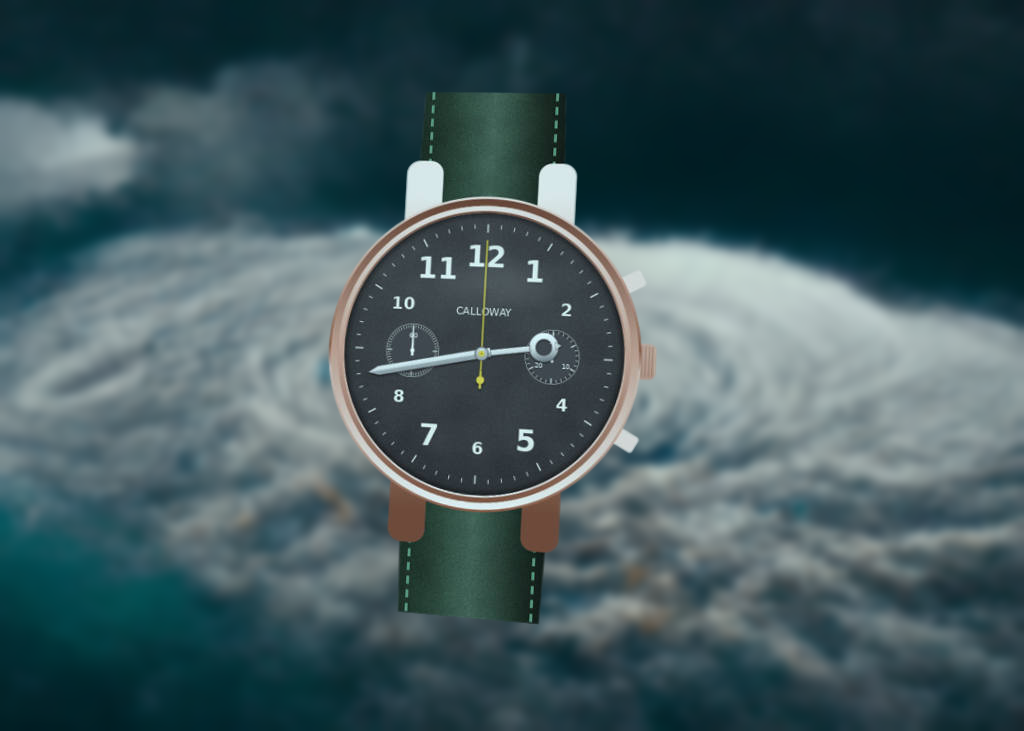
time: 2:43
